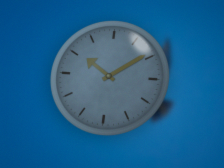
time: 10:09
